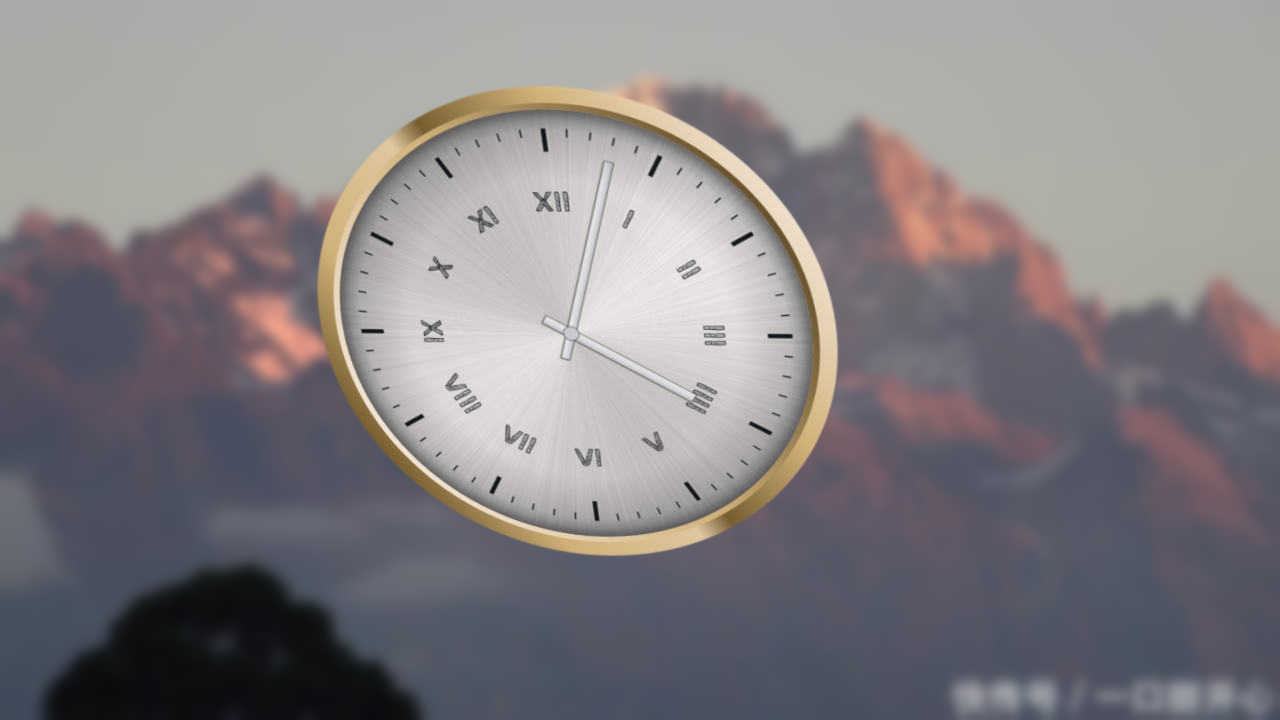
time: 4:03
